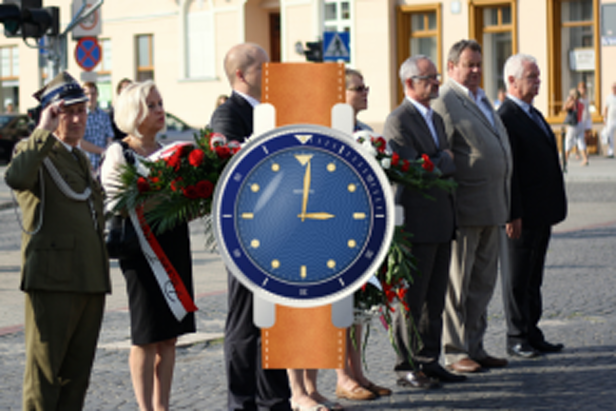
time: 3:01
